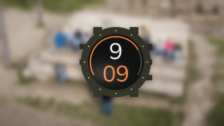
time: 9:09
